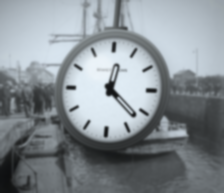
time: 12:22
